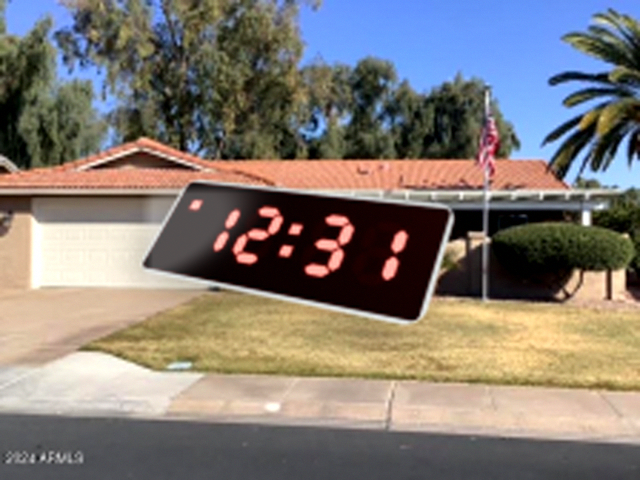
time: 12:31
